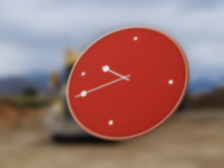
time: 9:40
